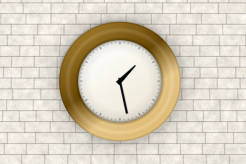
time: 1:28
